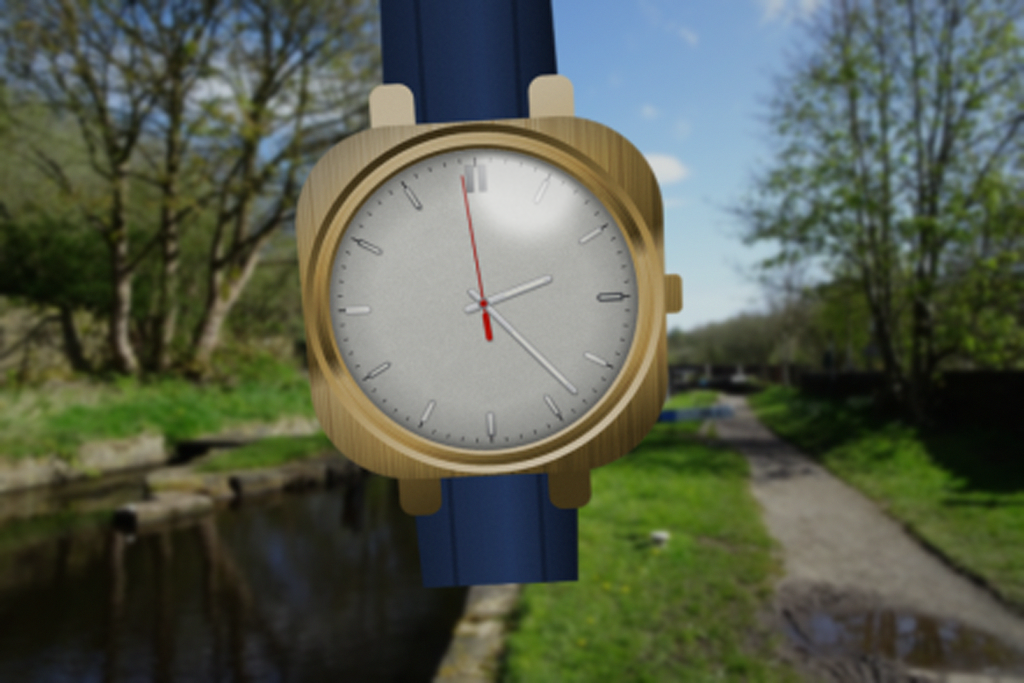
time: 2:22:59
